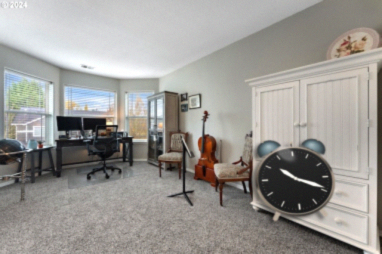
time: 10:19
